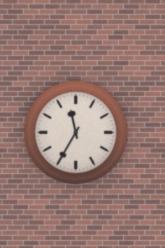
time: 11:35
